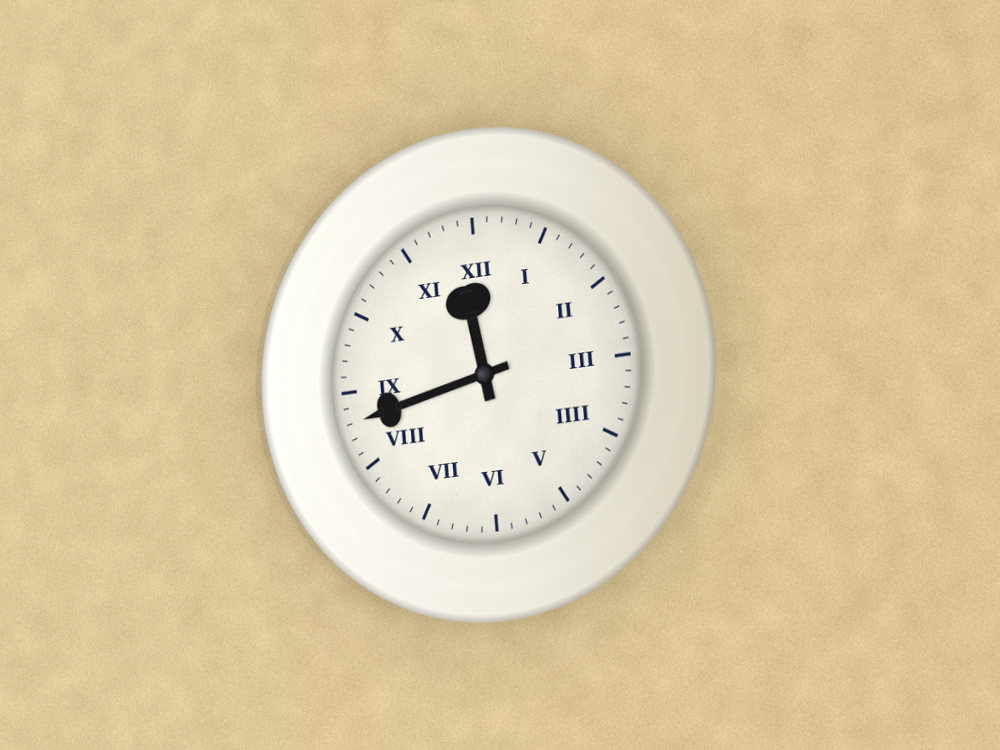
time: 11:43
